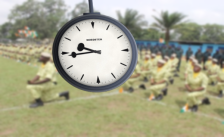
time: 9:44
